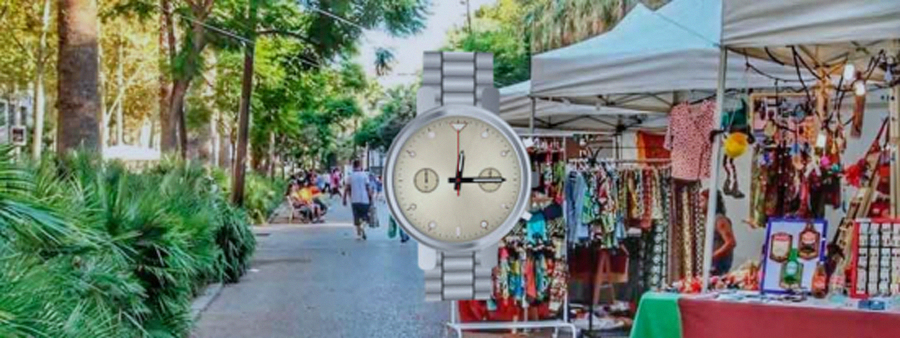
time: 12:15
